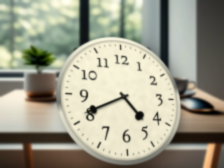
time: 4:41
